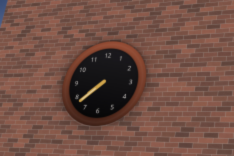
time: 7:38
